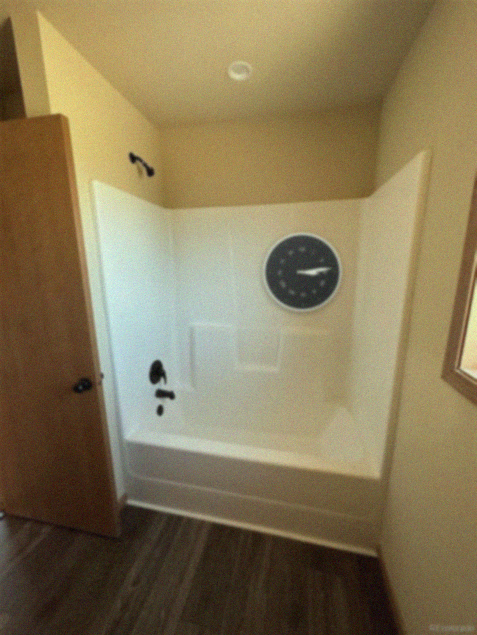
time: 3:14
